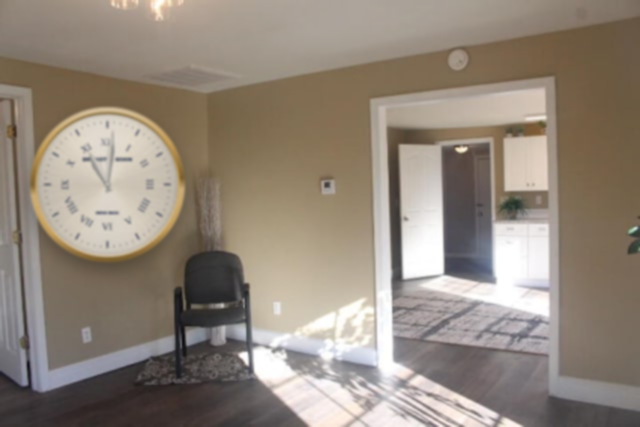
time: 11:01
